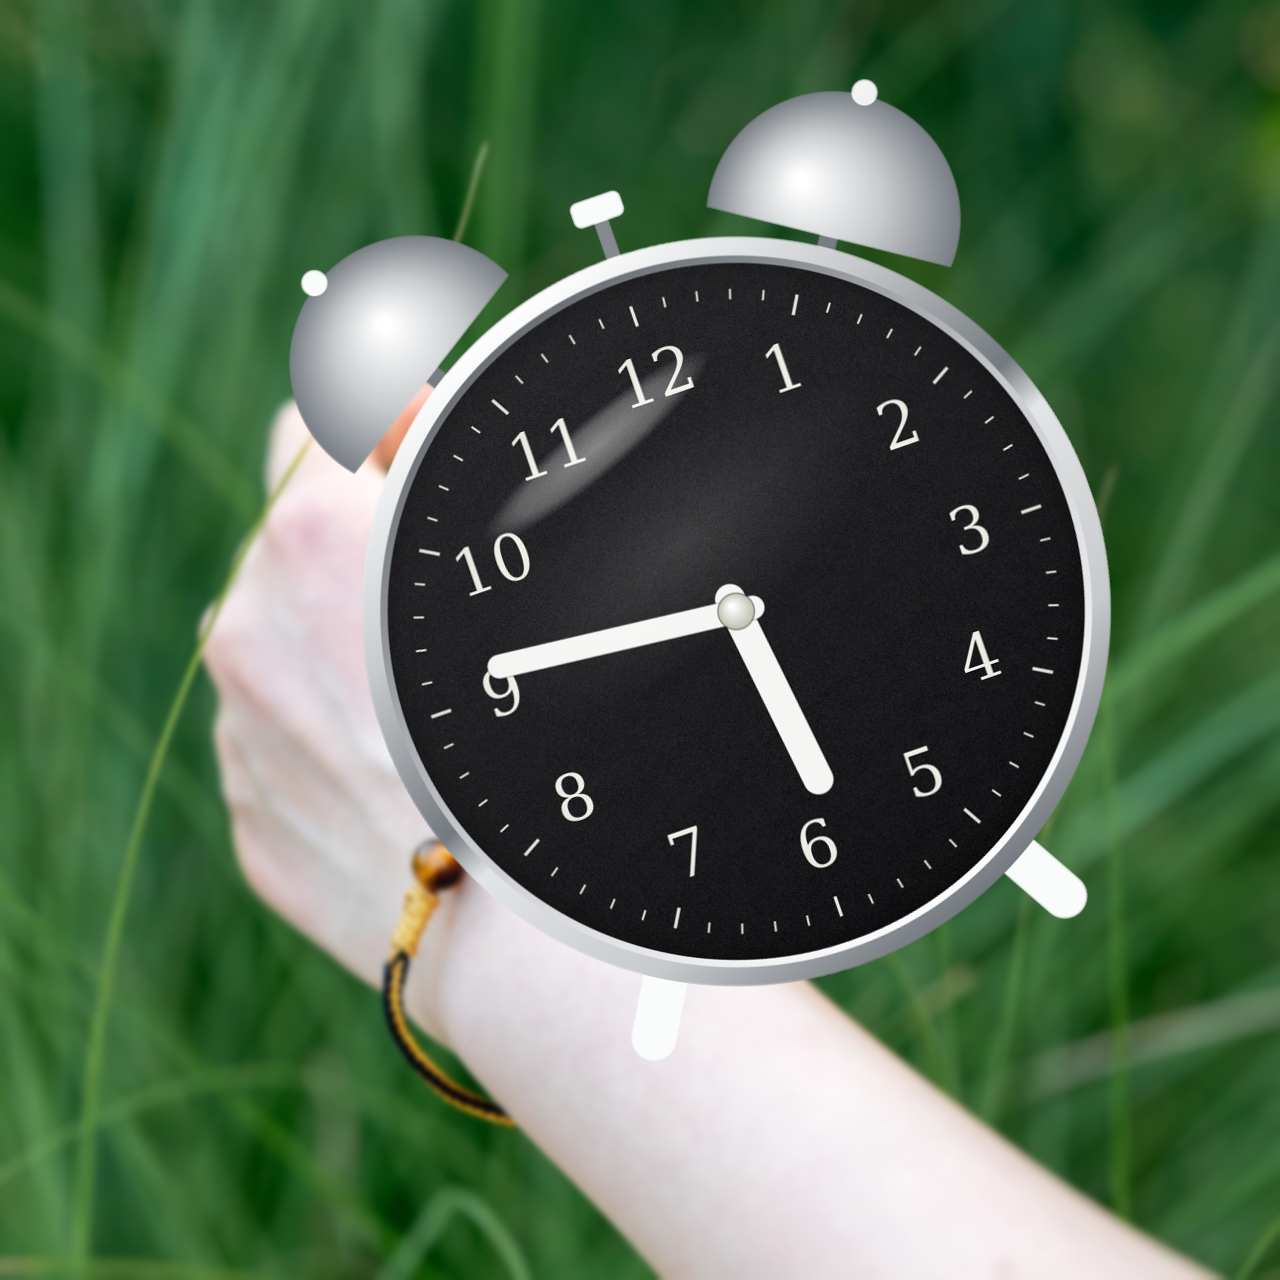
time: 5:46
